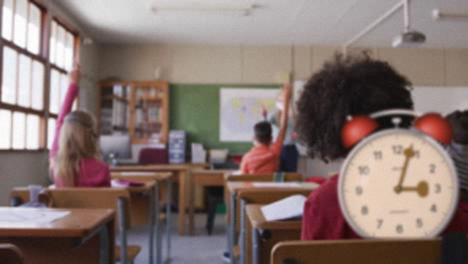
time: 3:03
